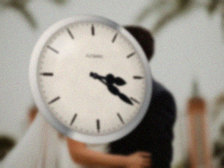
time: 3:21
